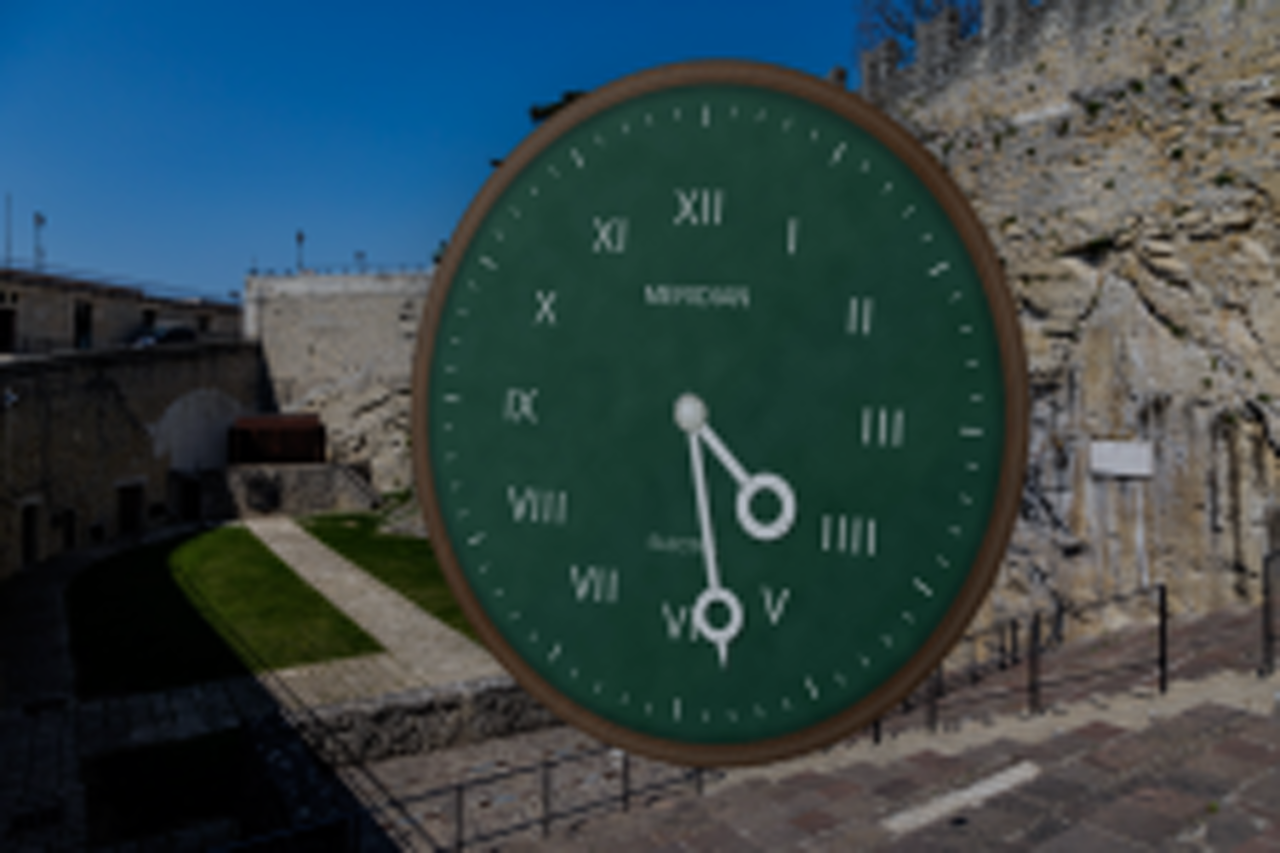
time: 4:28
